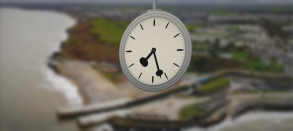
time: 7:27
